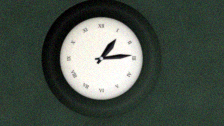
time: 1:14
